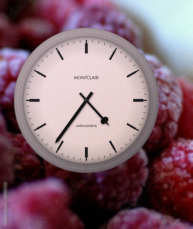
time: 4:36
